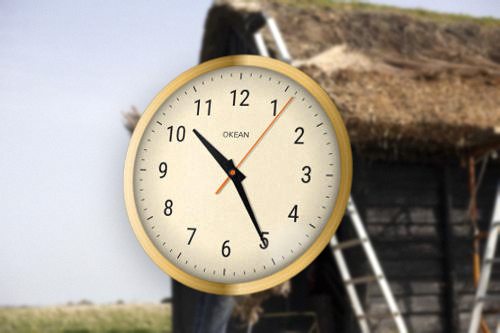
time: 10:25:06
